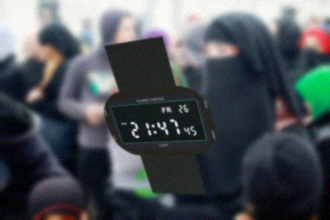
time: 21:47
